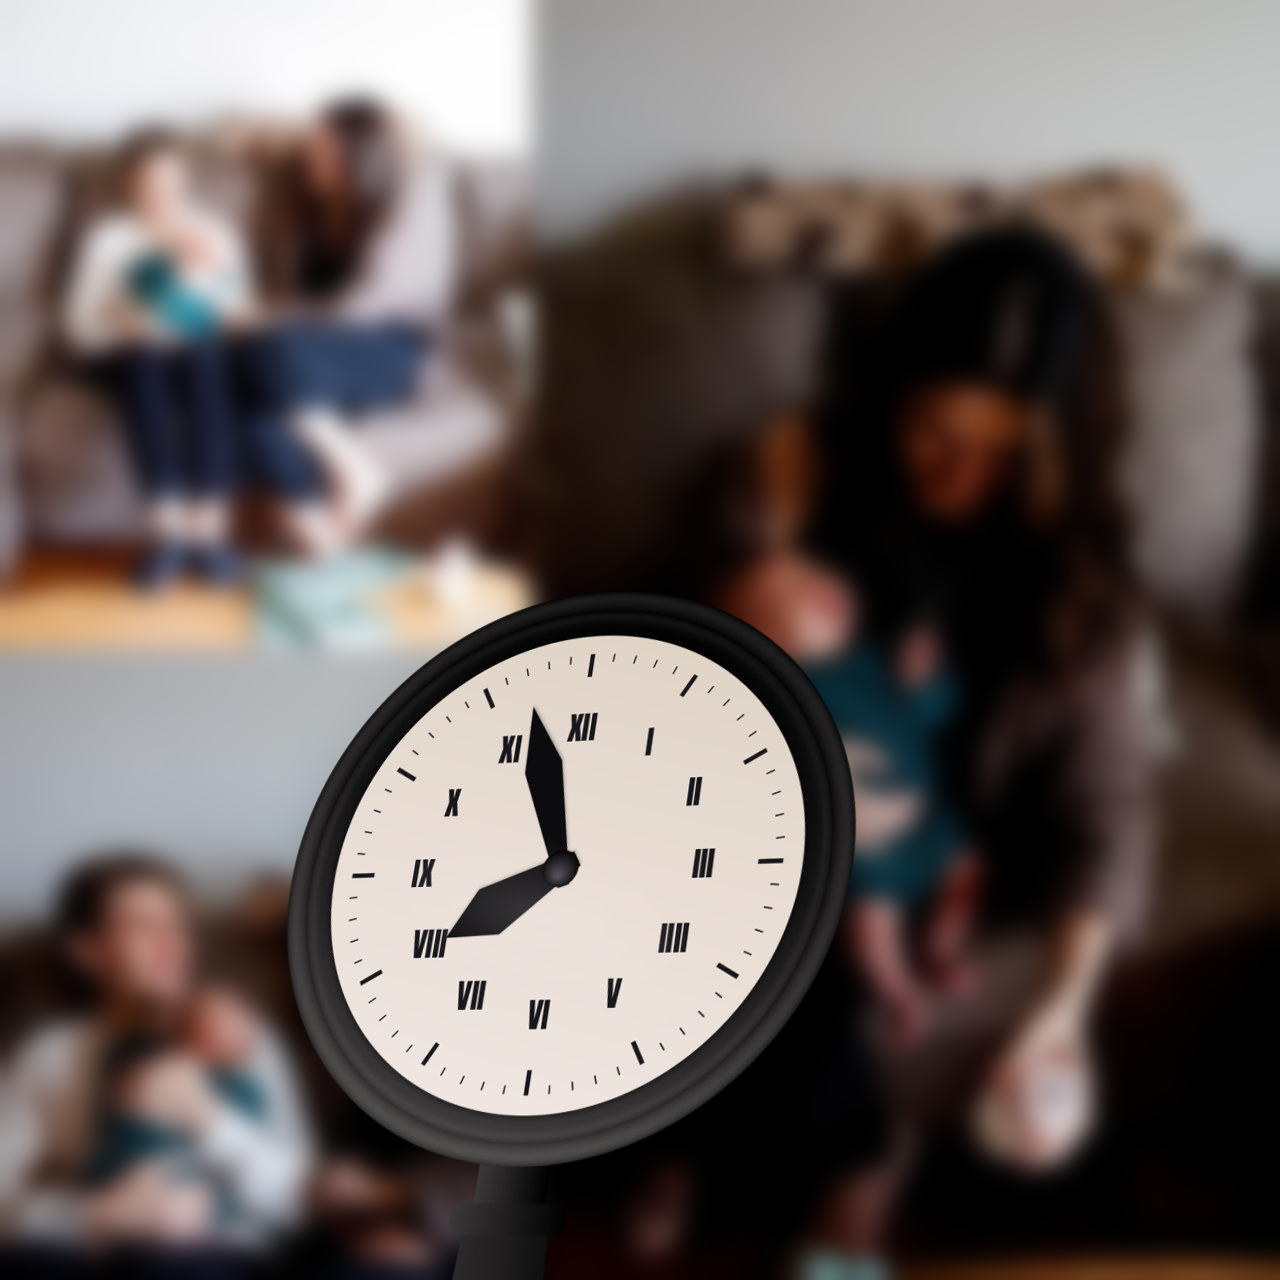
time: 7:57
